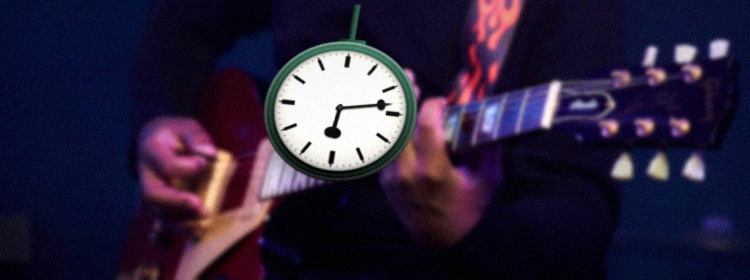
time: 6:13
